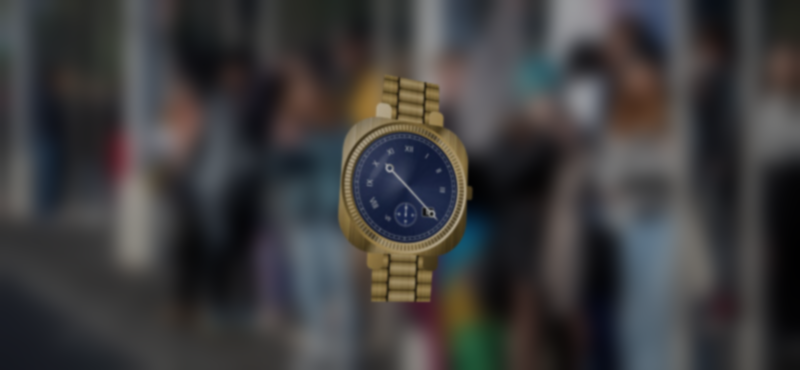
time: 10:22
